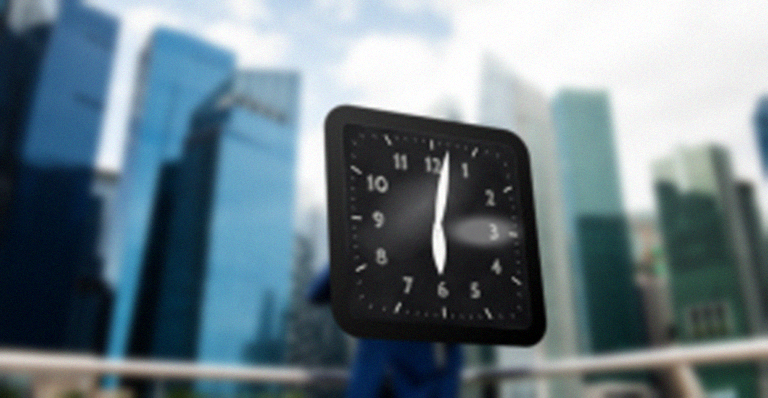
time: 6:02
